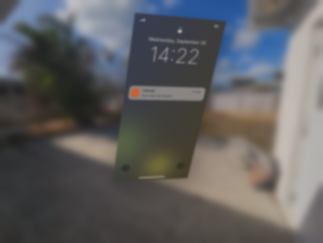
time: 14:22
